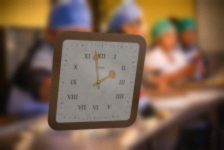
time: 1:58
